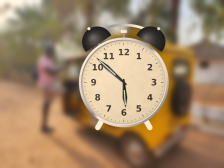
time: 5:52
